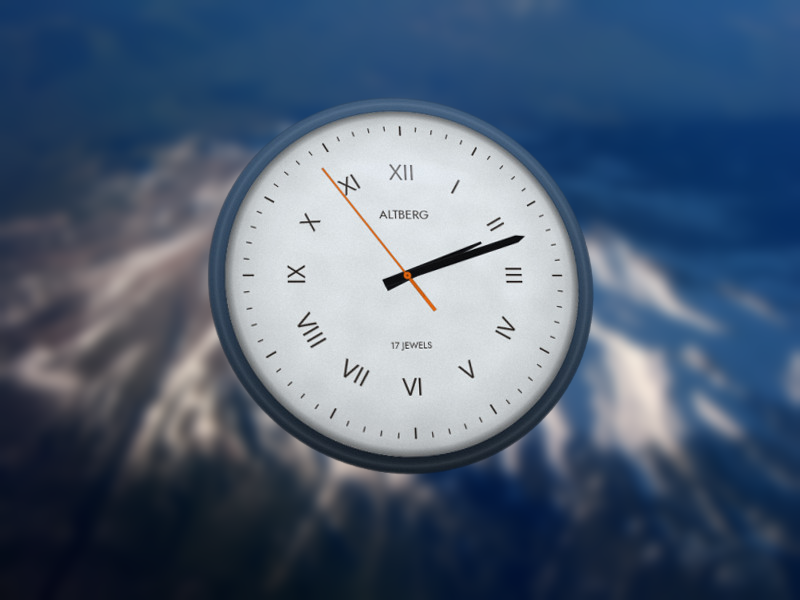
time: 2:11:54
